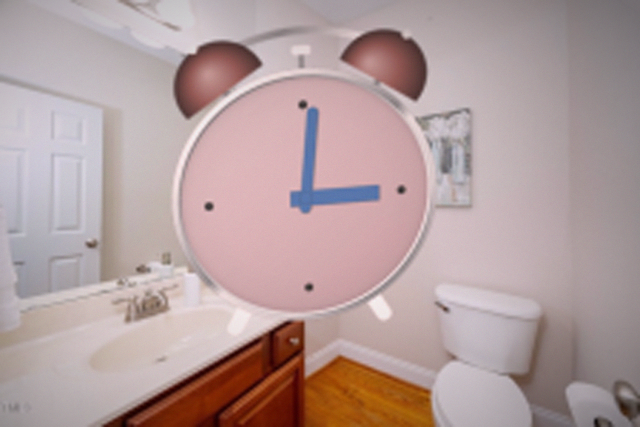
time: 3:01
